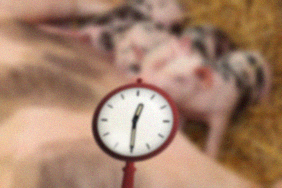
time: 12:30
